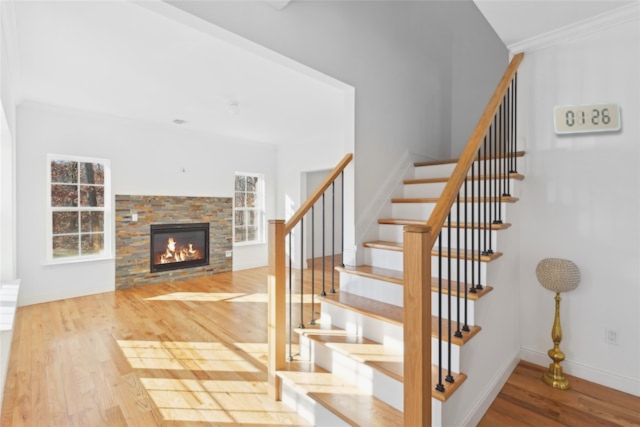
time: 1:26
